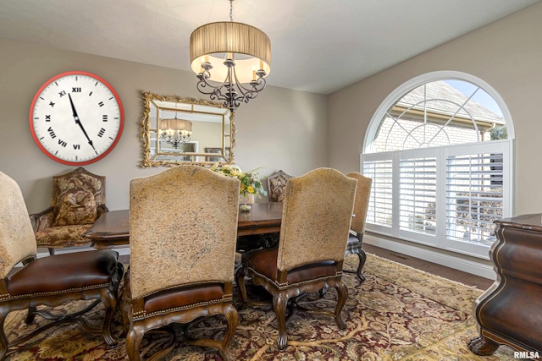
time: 11:25
